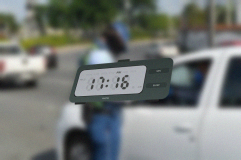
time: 17:16
